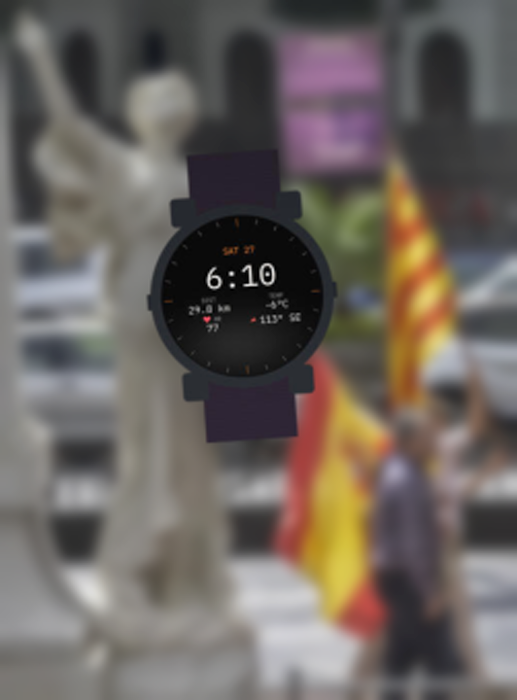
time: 6:10
